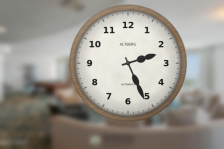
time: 2:26
